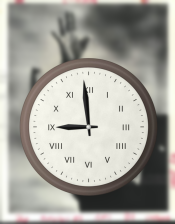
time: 8:59
